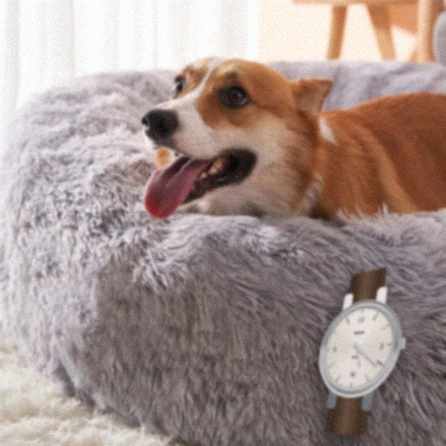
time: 5:21
